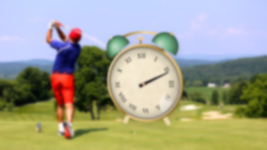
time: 2:11
